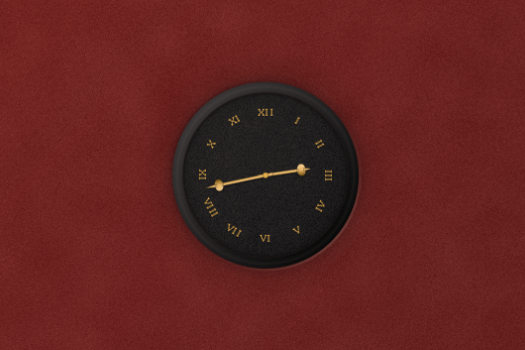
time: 2:43
